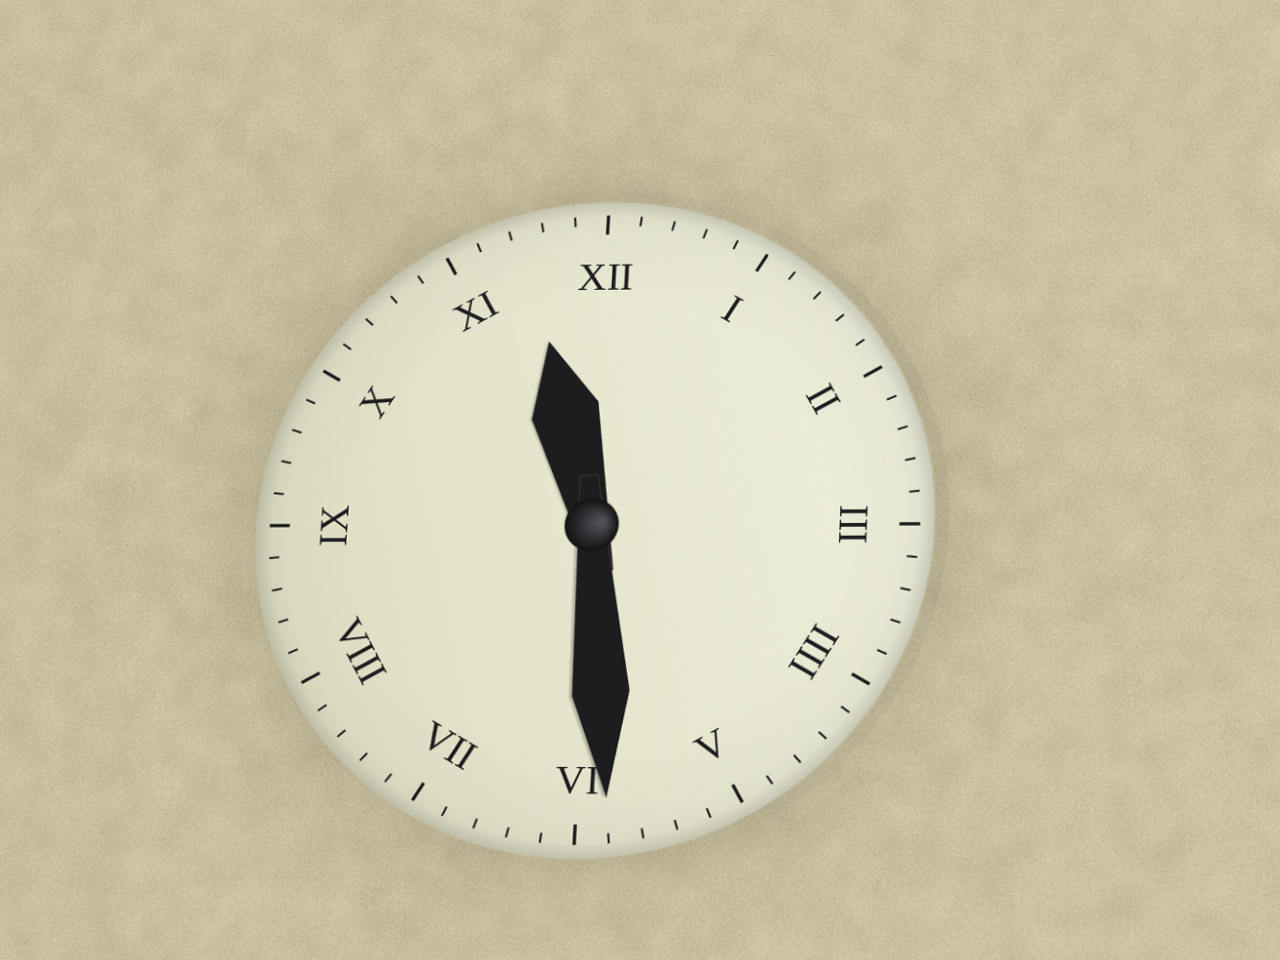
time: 11:29
